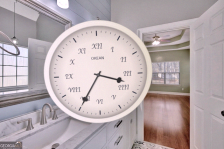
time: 3:35
